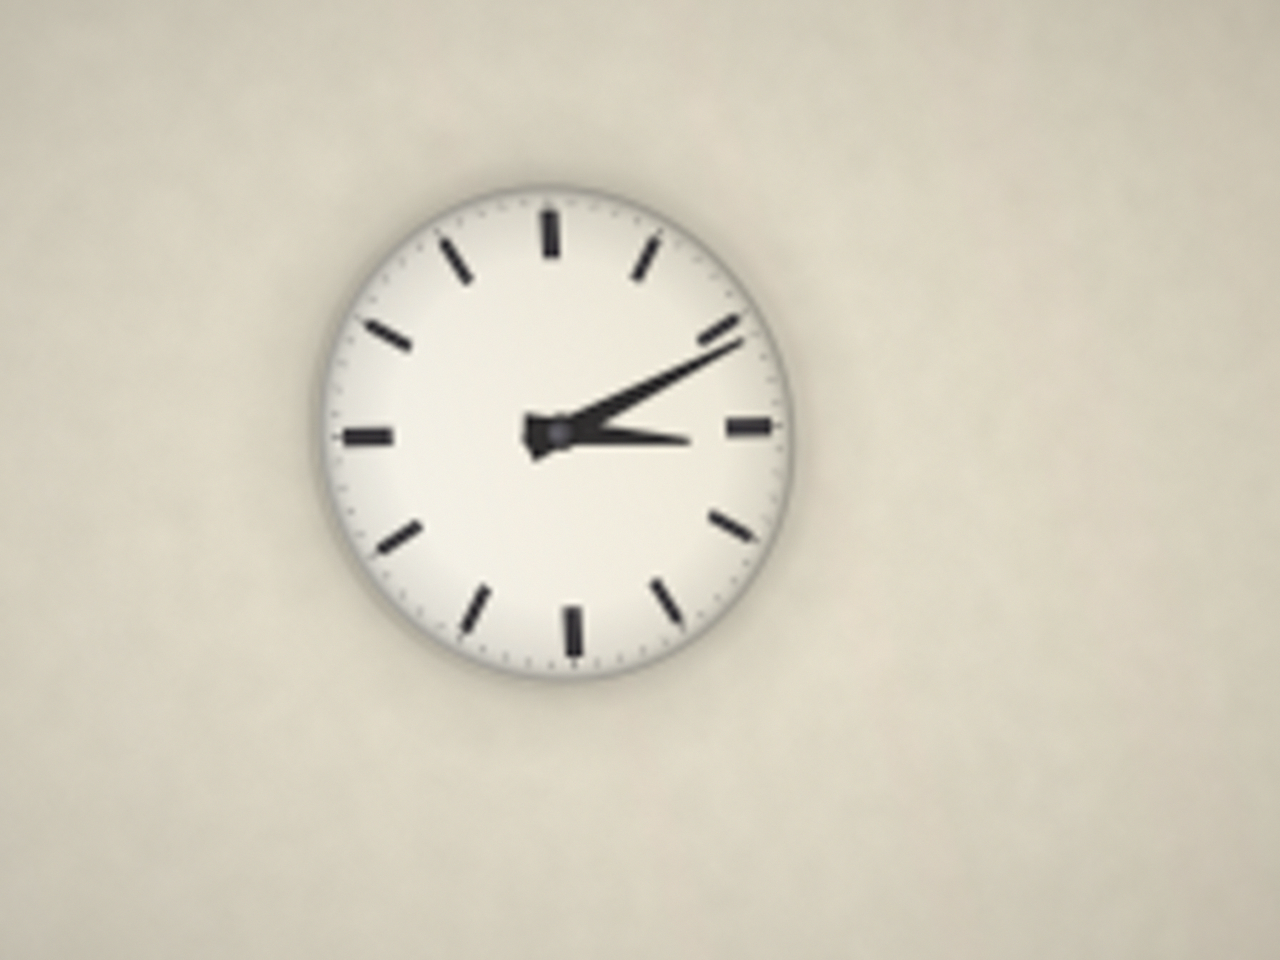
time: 3:11
